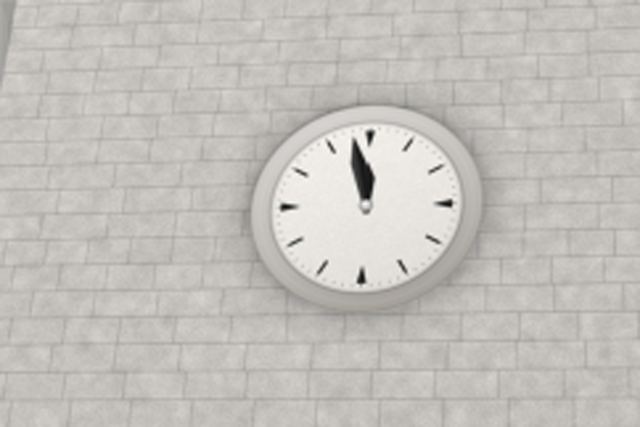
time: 11:58
